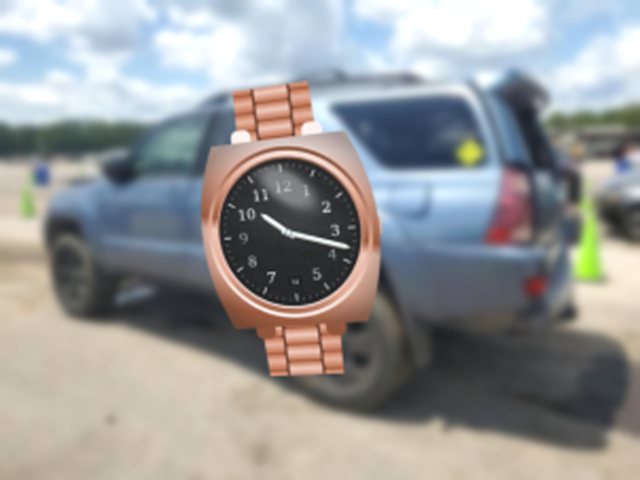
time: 10:18
